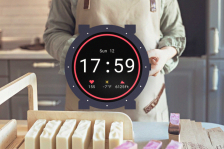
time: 17:59
